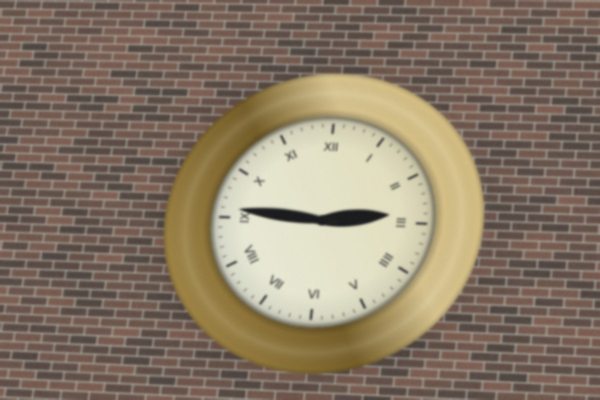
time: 2:46
